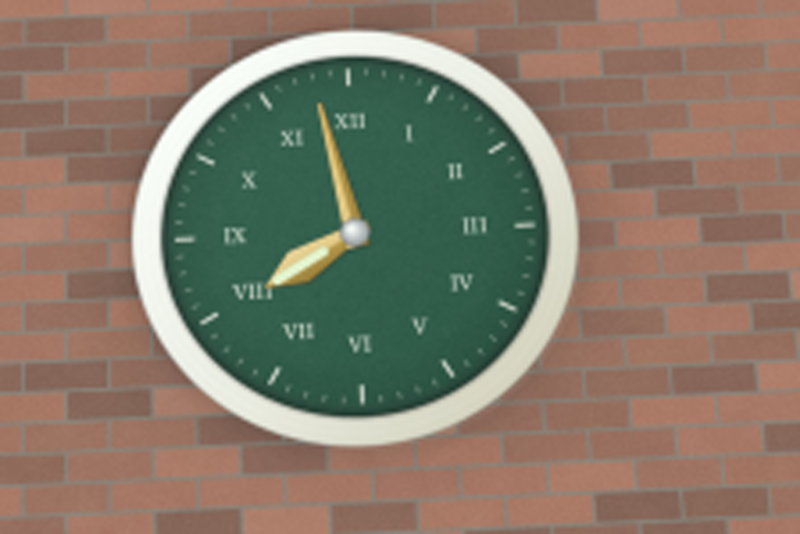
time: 7:58
